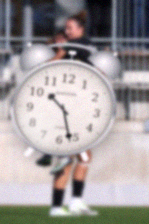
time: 10:27
